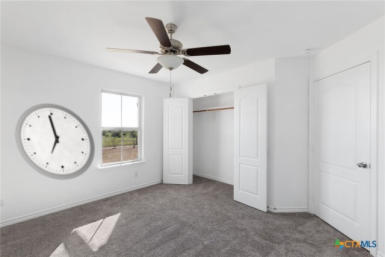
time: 6:59
